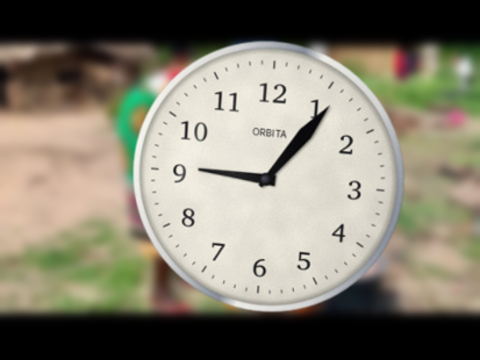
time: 9:06
